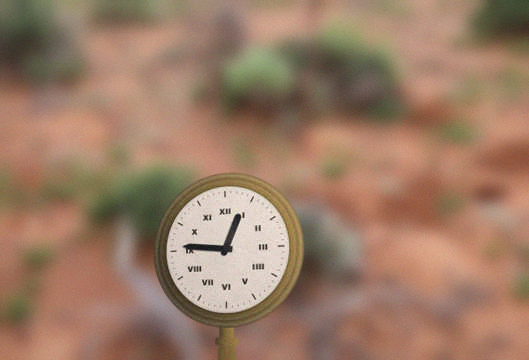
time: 12:46
